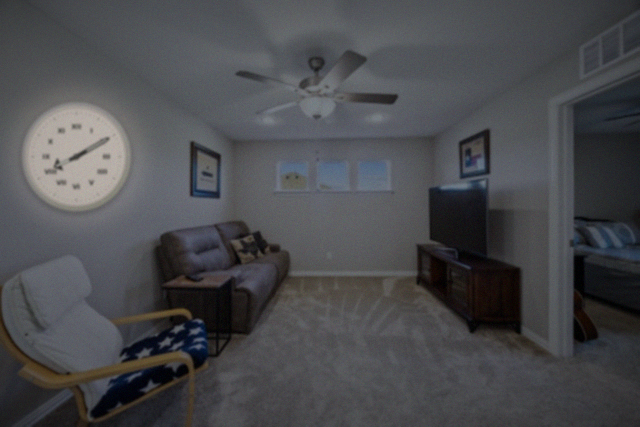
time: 8:10
